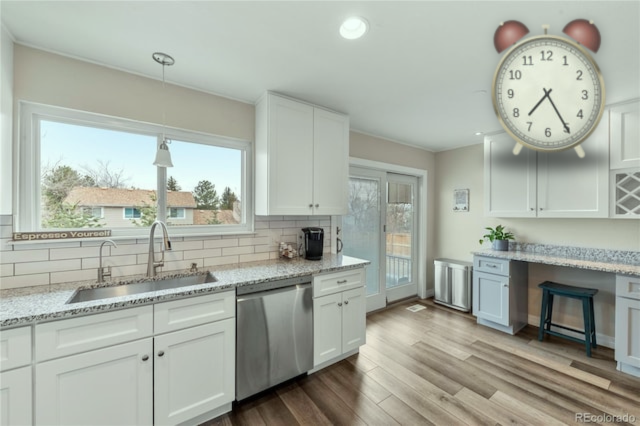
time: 7:25
